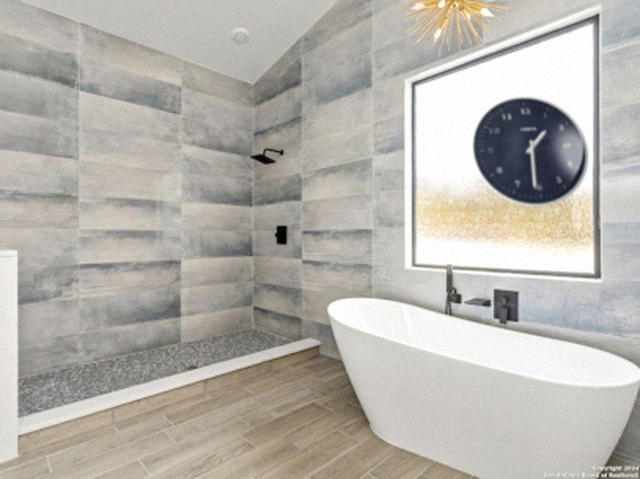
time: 1:31
